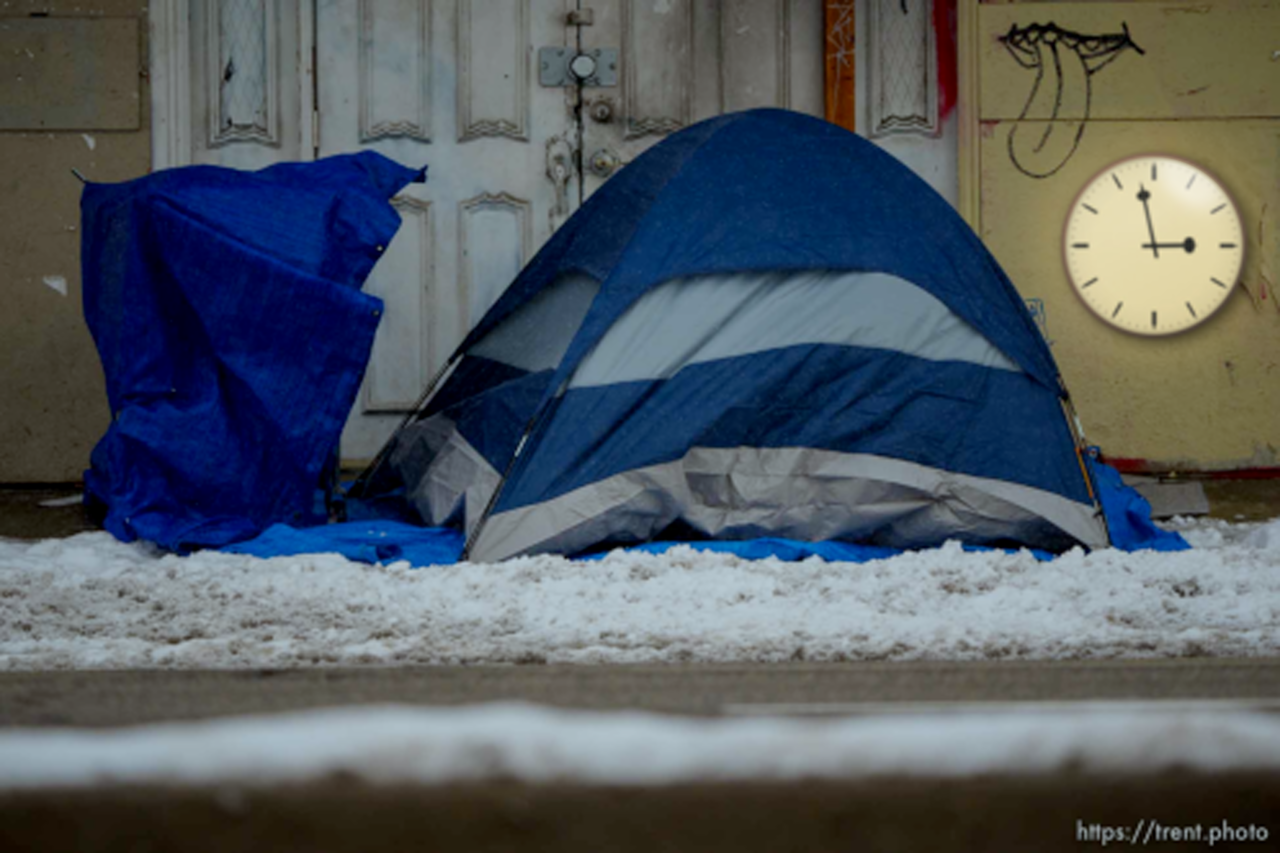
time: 2:58
